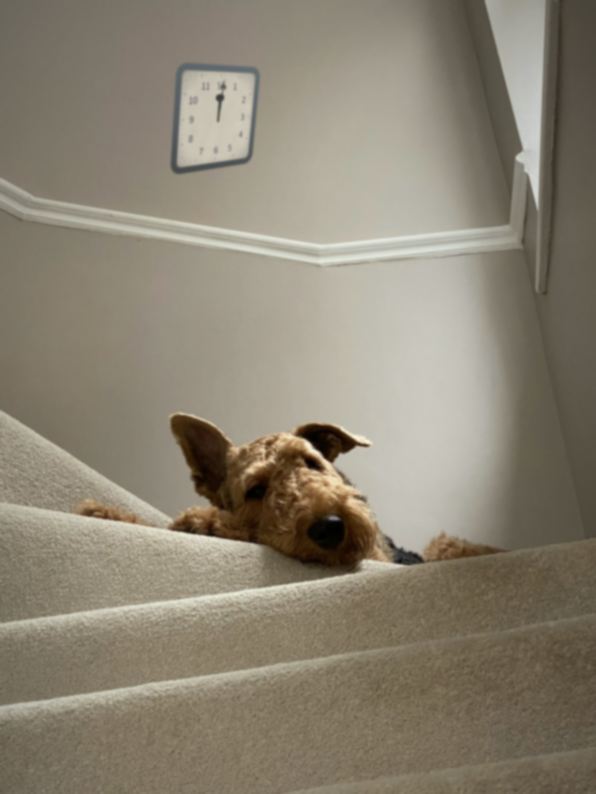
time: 12:01
